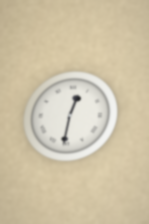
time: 12:31
